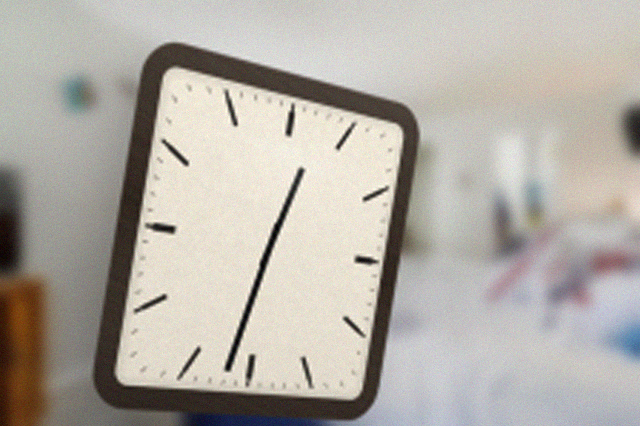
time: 12:32
